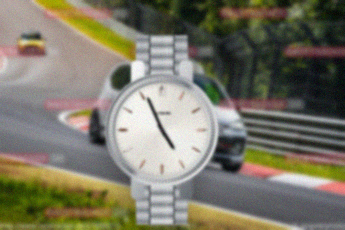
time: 4:56
